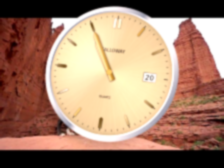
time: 10:55
